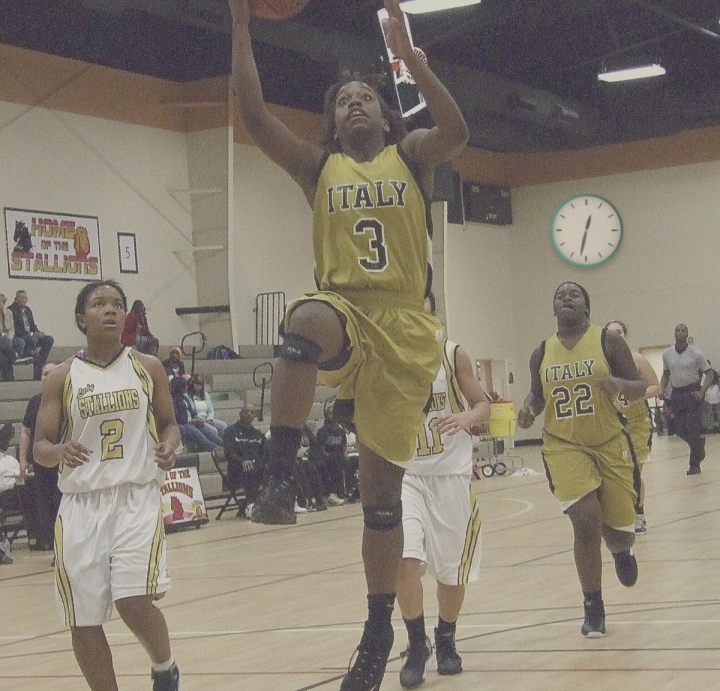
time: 12:32
